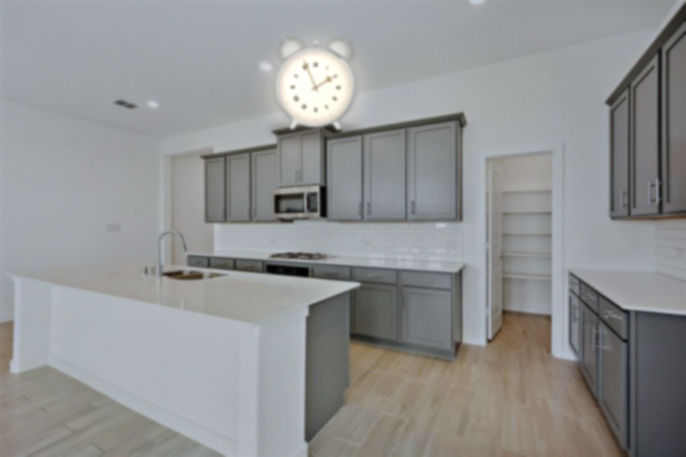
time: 1:56
